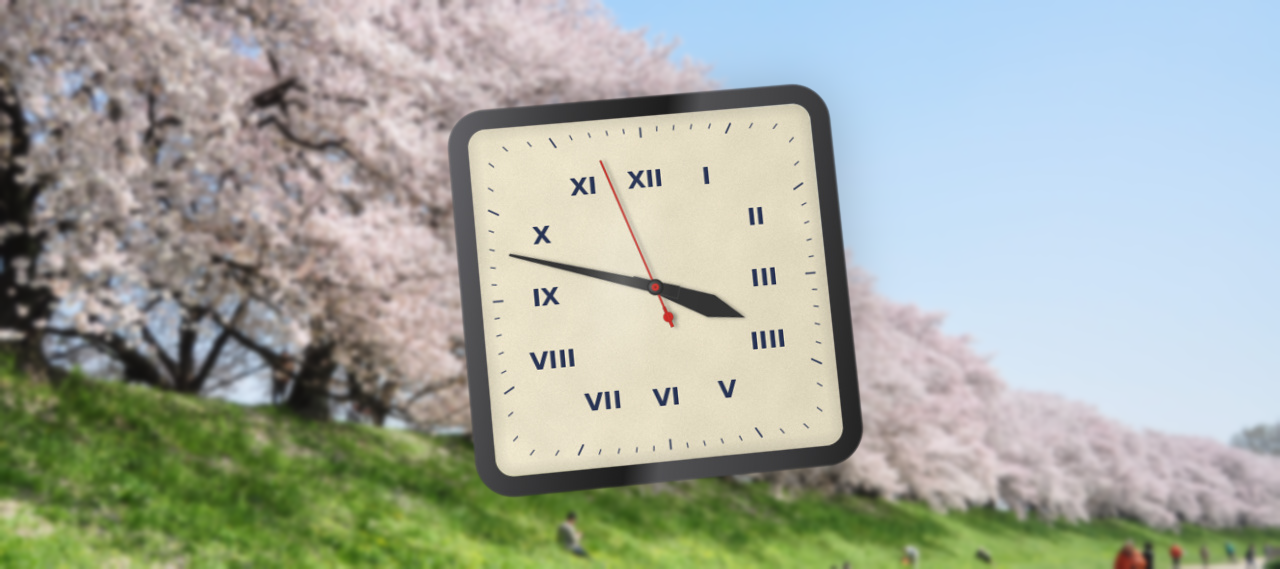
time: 3:47:57
